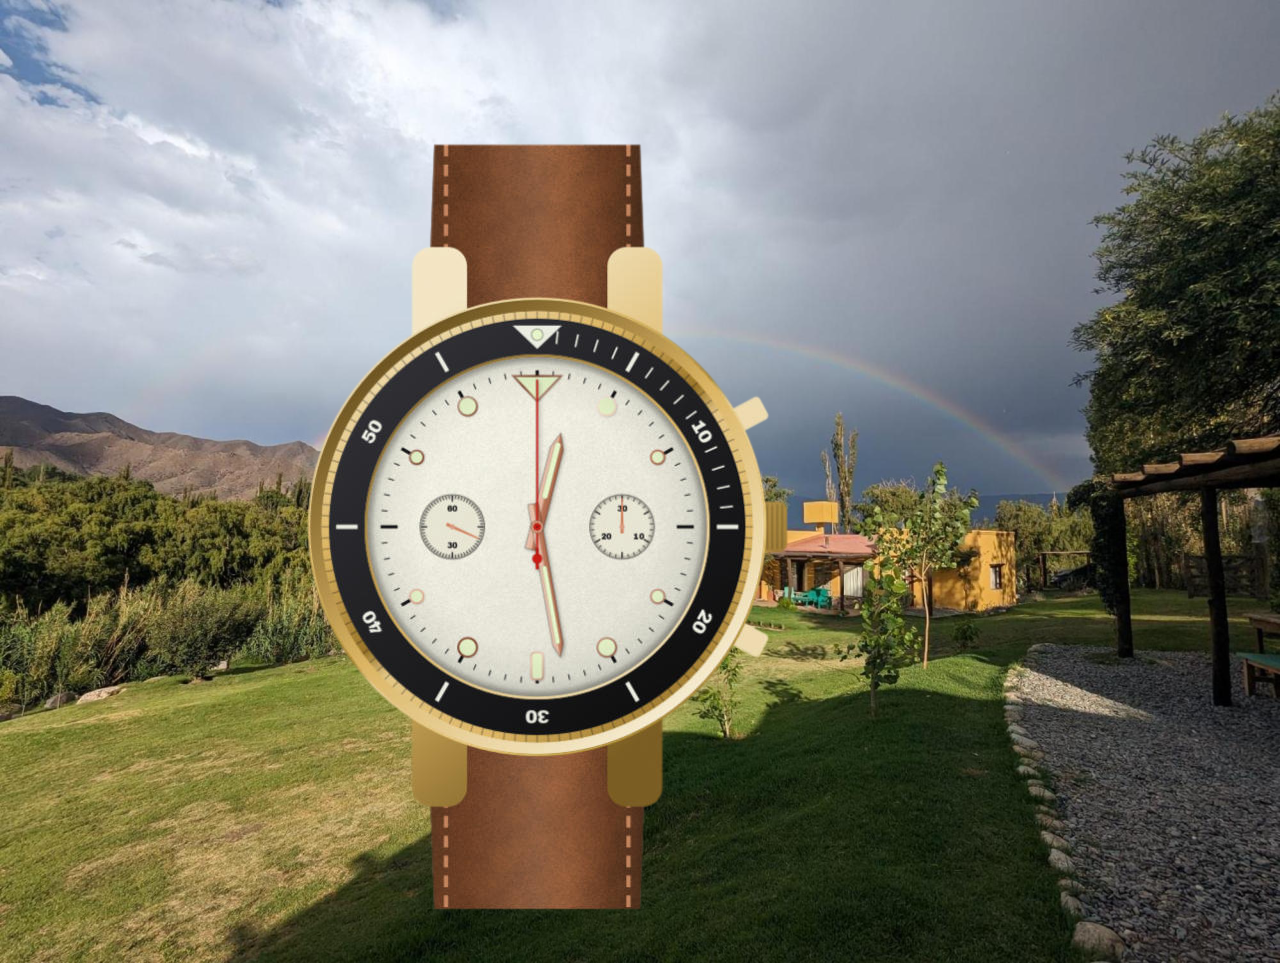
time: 12:28:19
